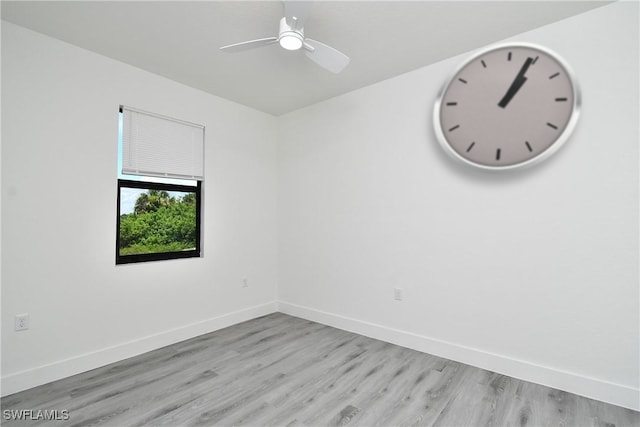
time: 1:04
